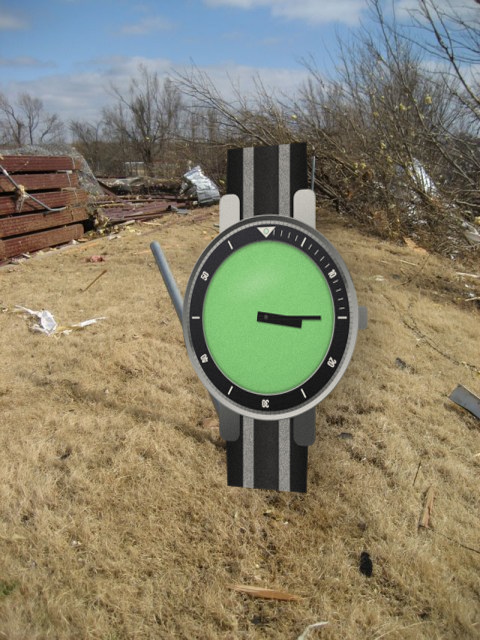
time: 3:15
